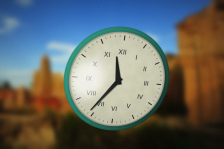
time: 11:36
